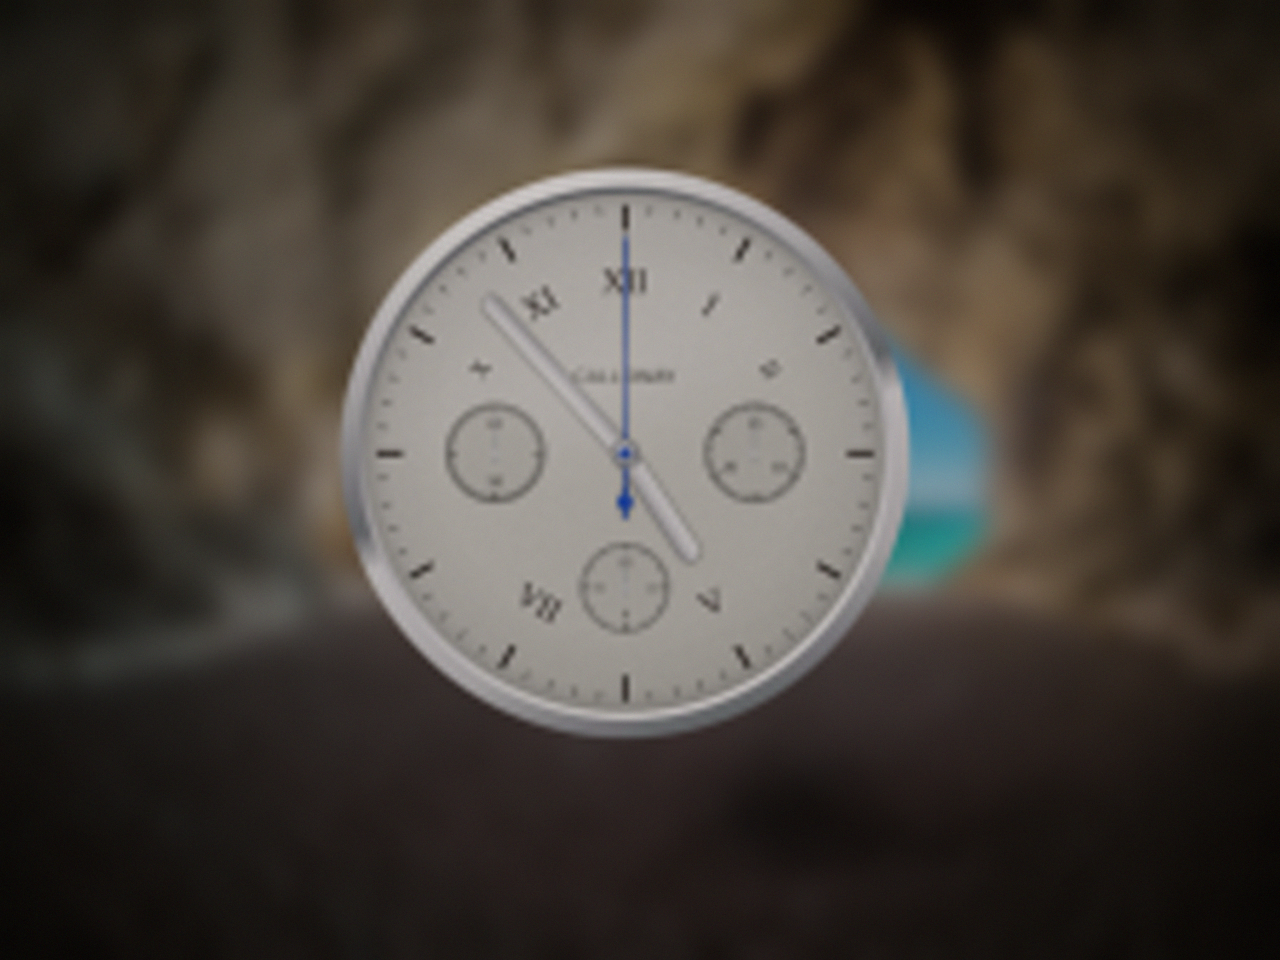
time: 4:53
